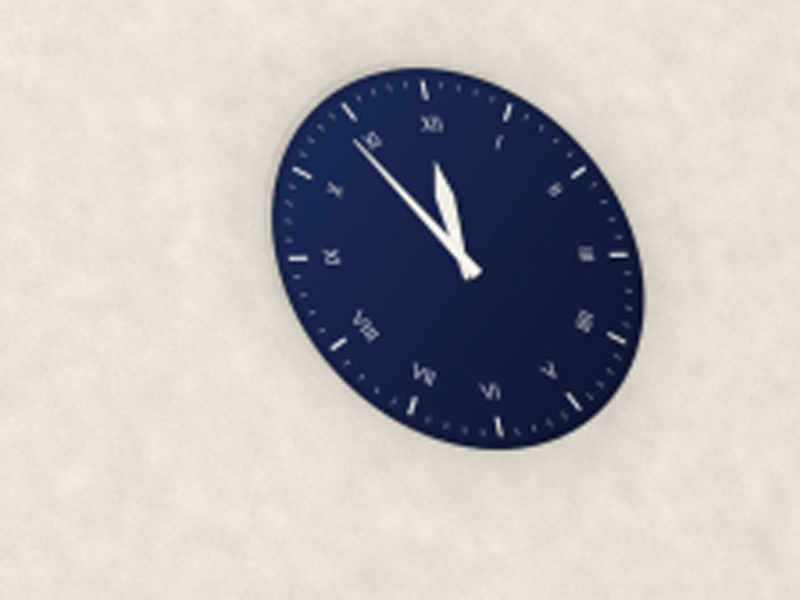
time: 11:54
